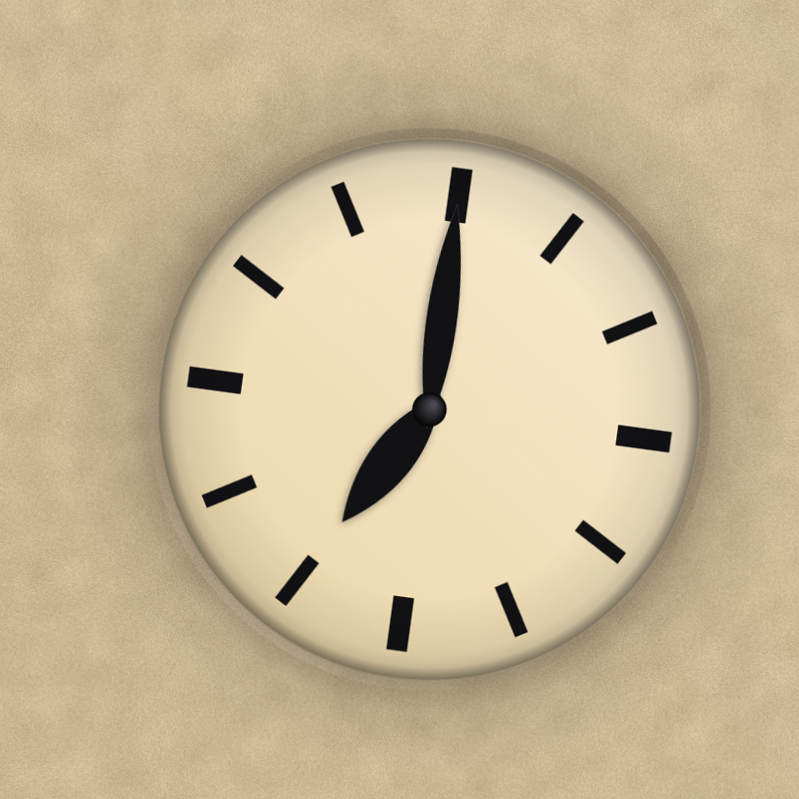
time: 7:00
